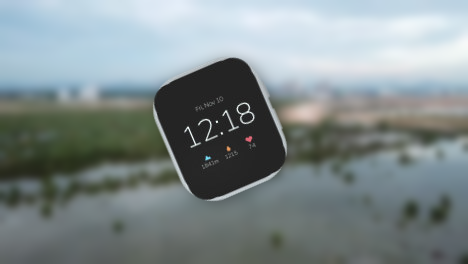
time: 12:18
